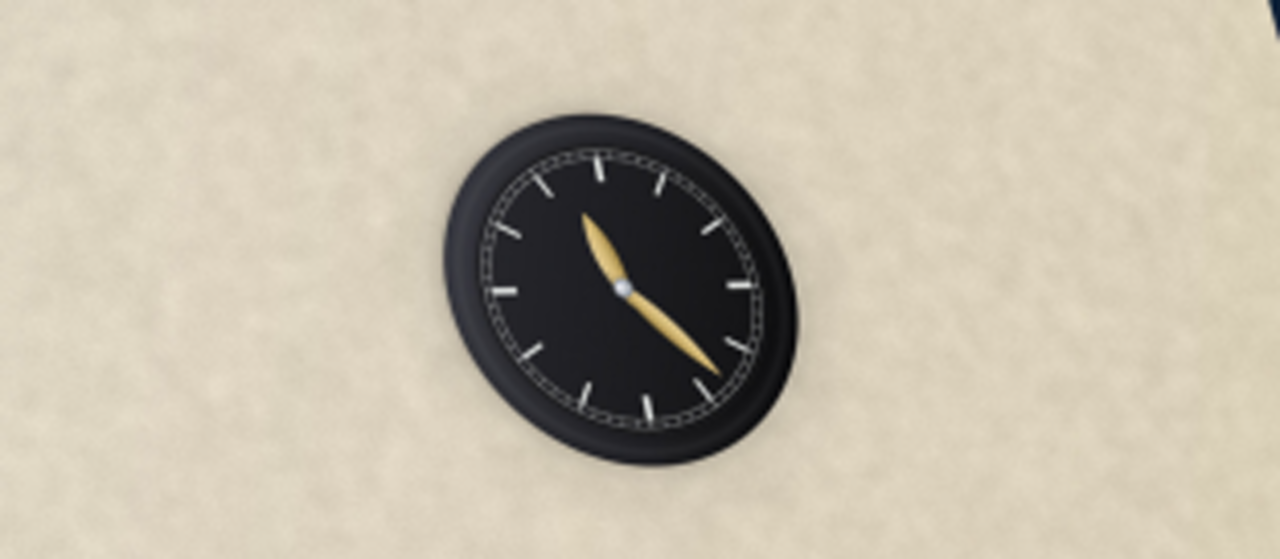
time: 11:23
